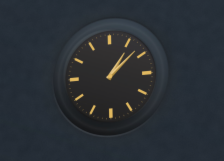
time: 1:08
